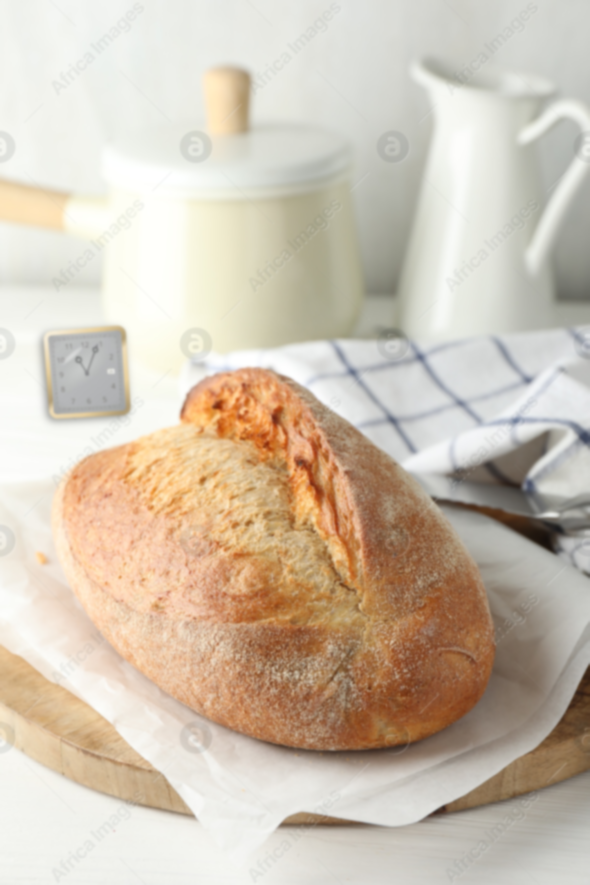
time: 11:04
